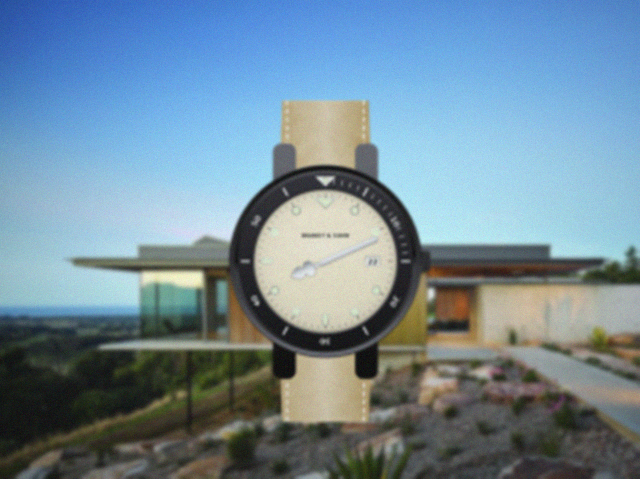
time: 8:11
